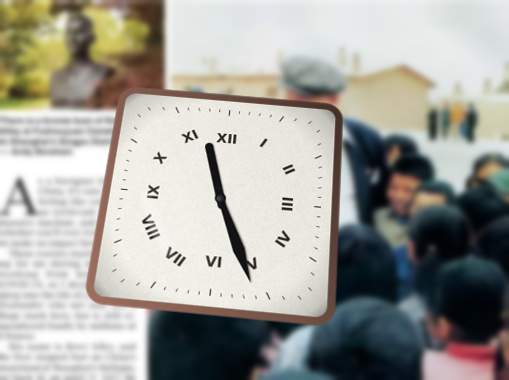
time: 11:26
